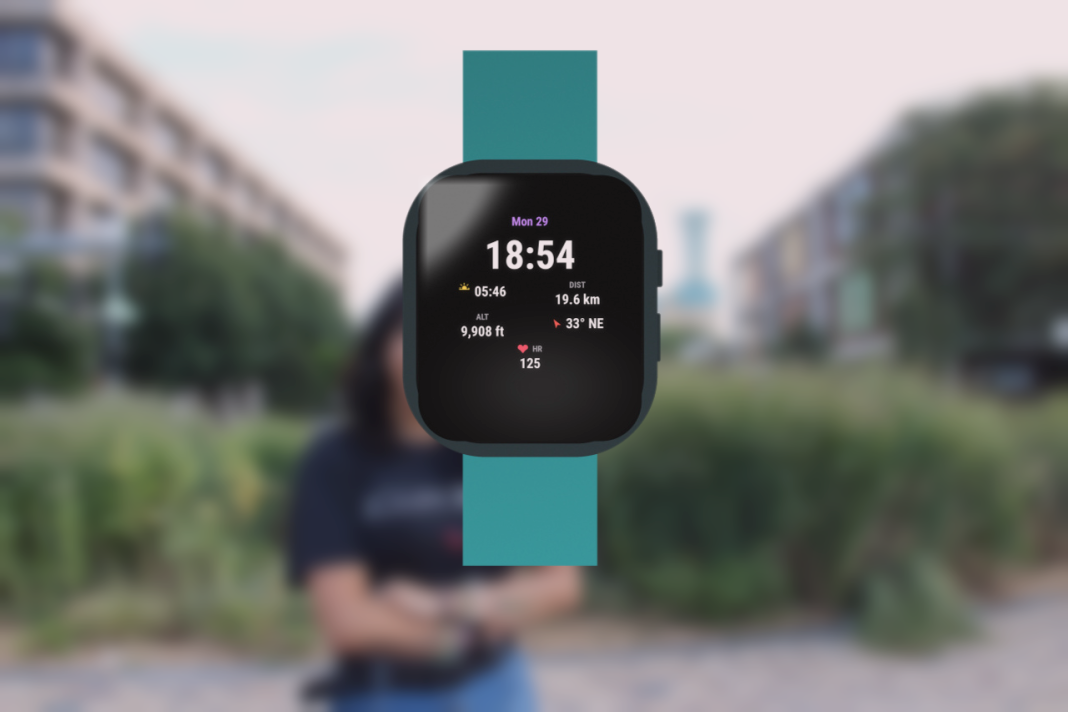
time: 18:54
